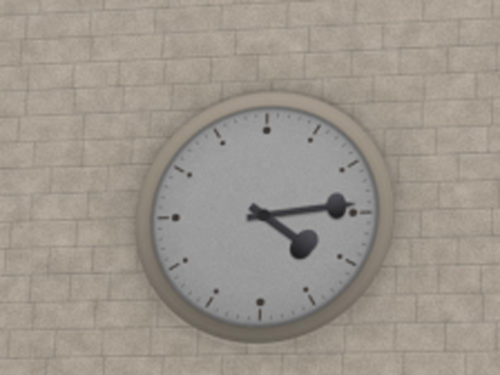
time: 4:14
